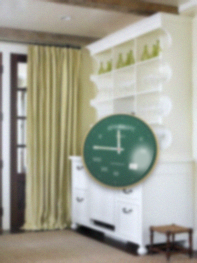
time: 11:45
